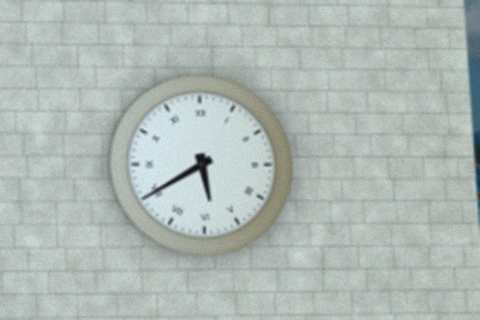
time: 5:40
